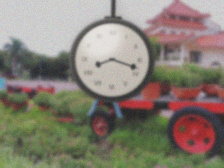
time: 8:18
